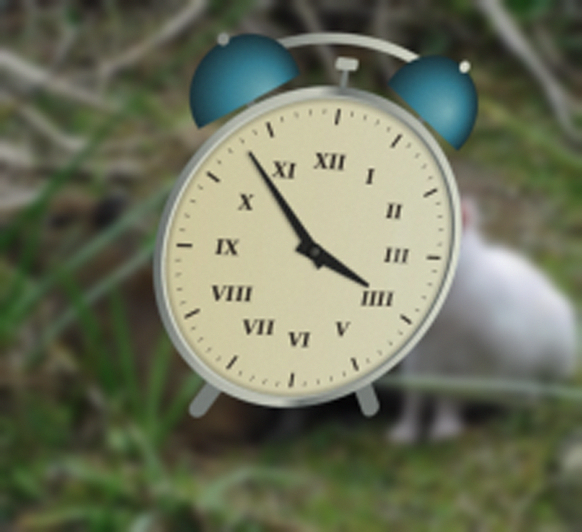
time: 3:53
